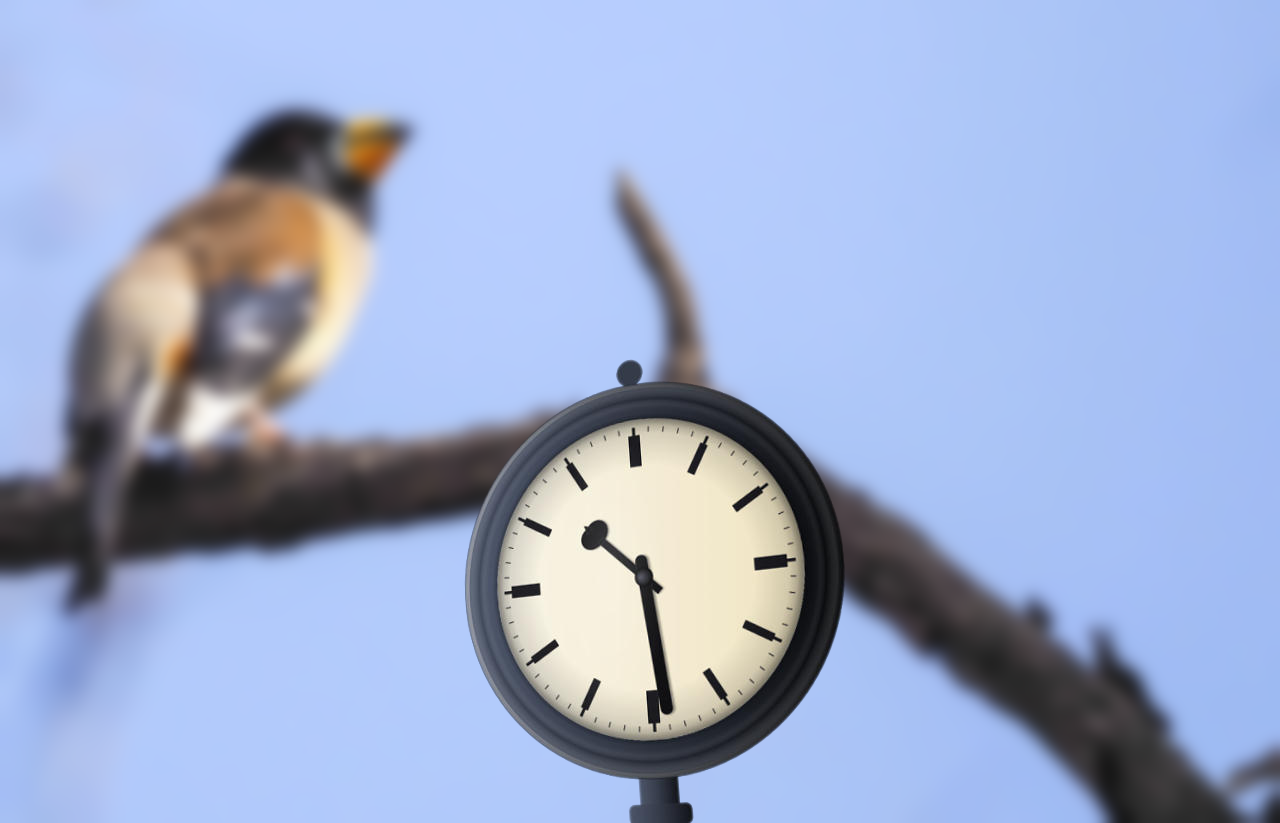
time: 10:29
